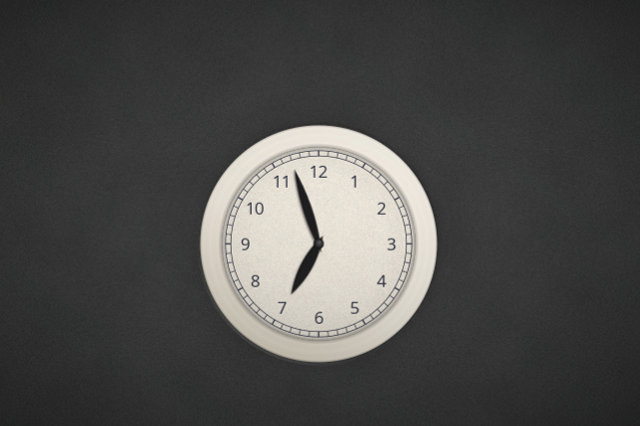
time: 6:57
